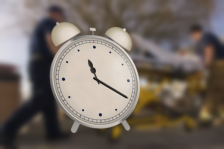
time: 11:20
